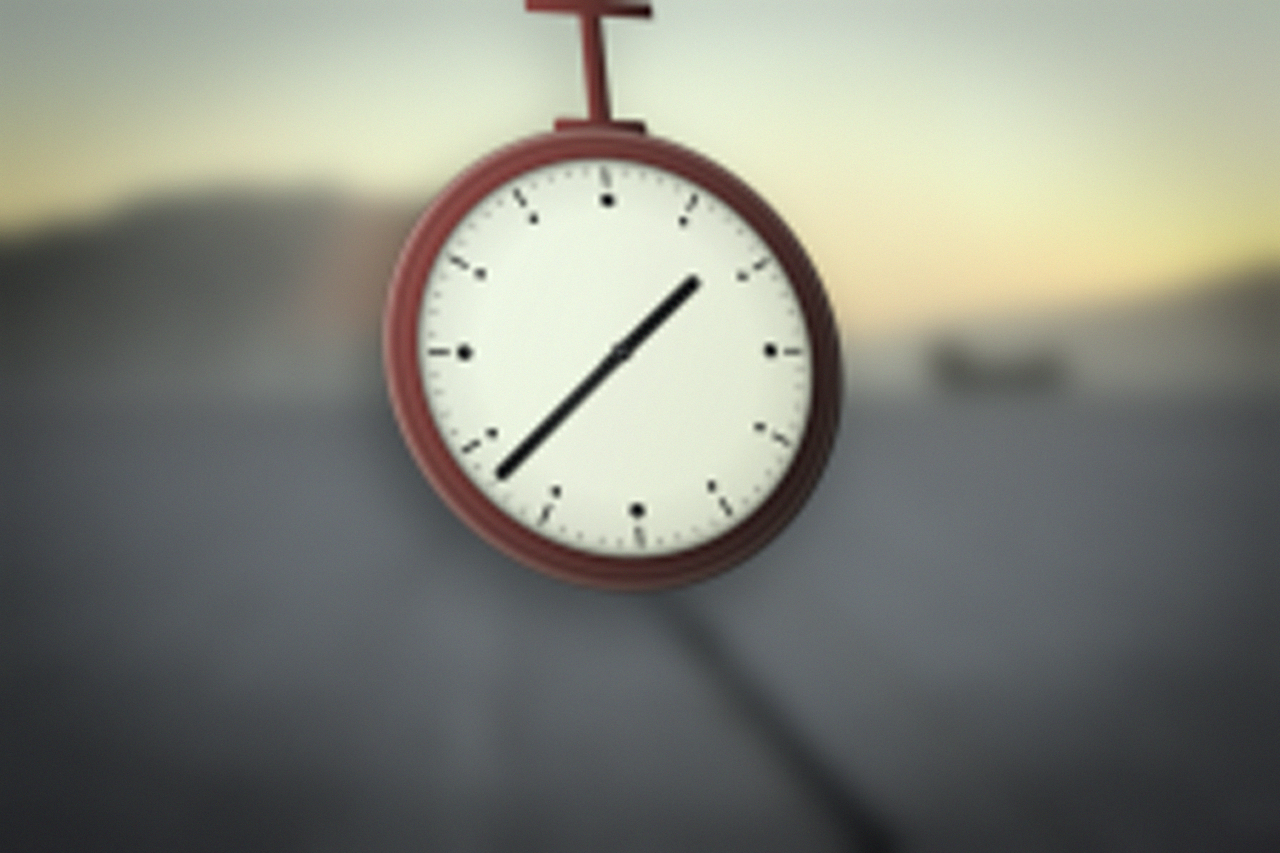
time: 1:38
